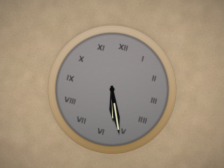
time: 5:26
